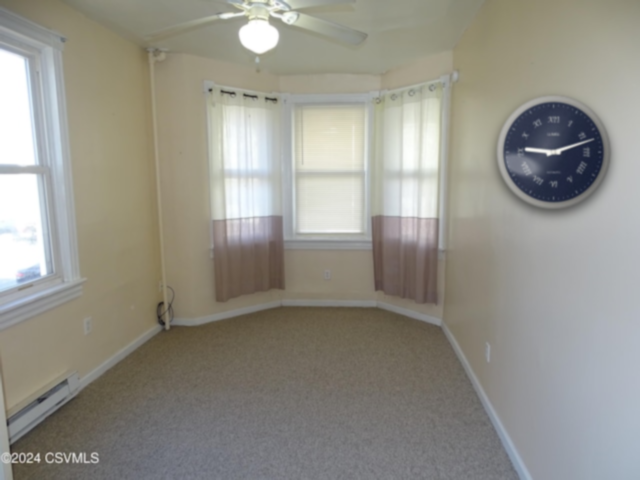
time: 9:12
